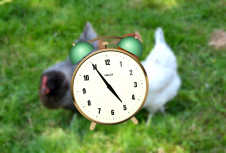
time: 4:55
